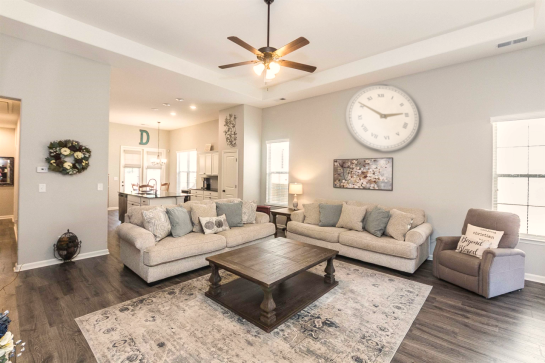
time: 2:51
